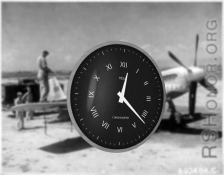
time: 12:22
